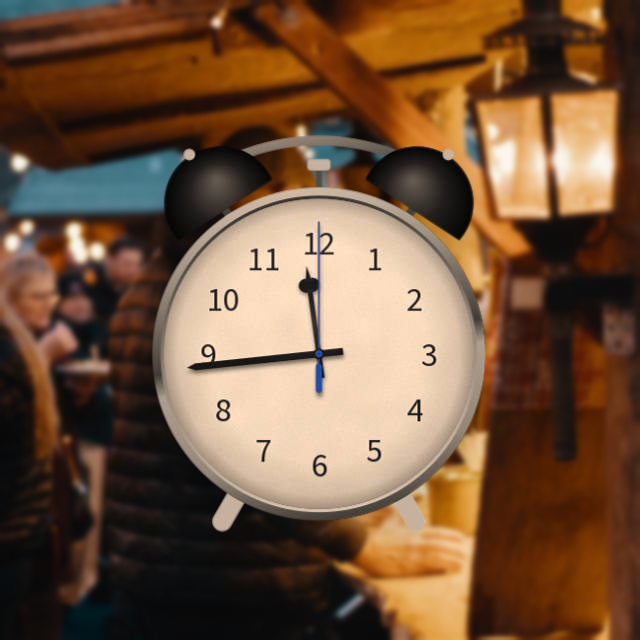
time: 11:44:00
